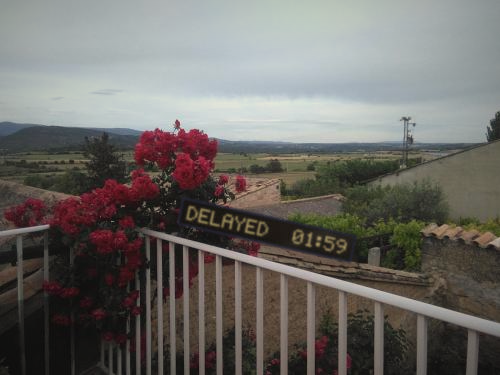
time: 1:59
